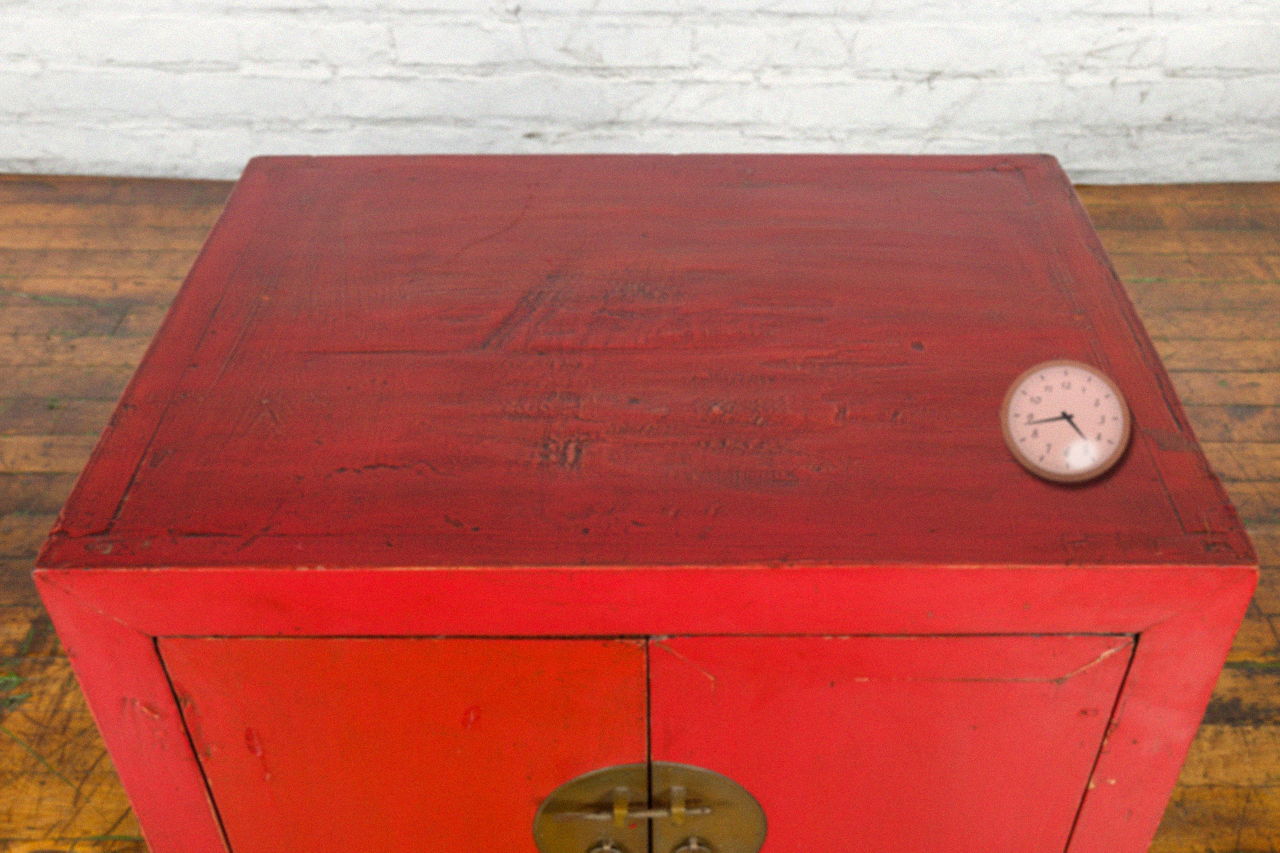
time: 4:43
